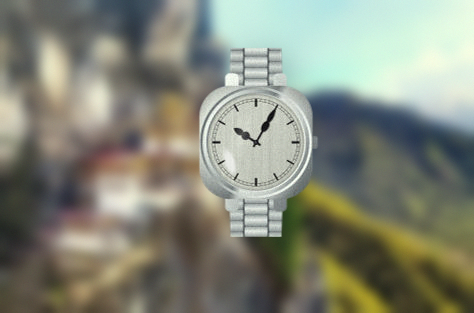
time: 10:05
